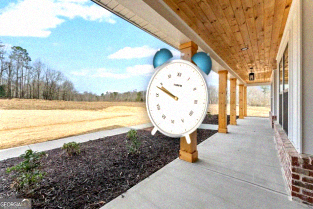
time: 9:48
